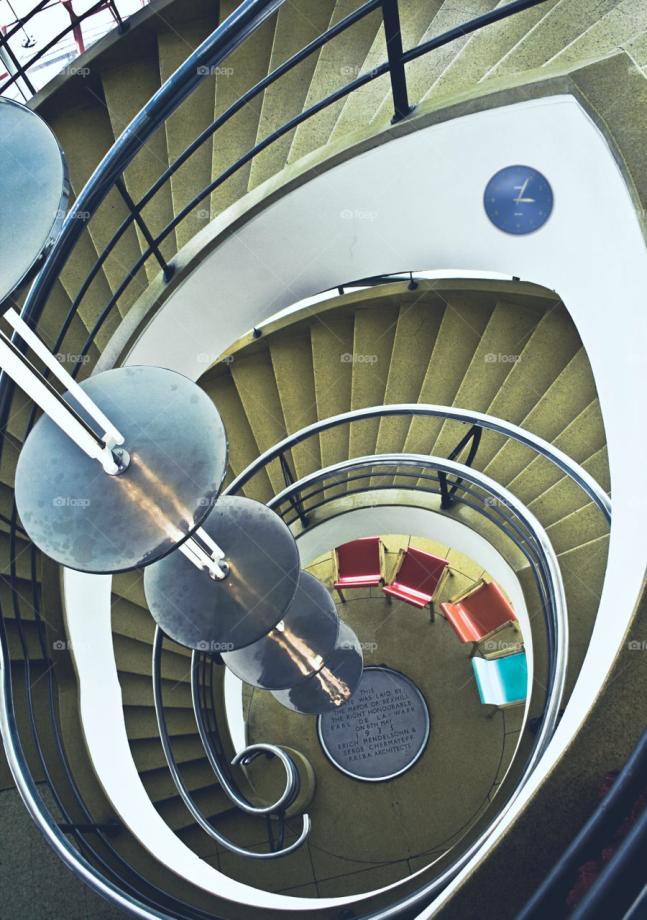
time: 3:04
